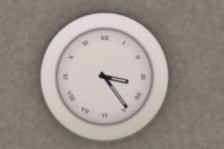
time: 3:24
